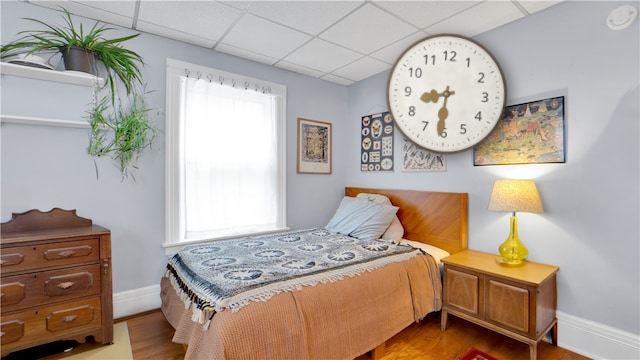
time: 8:31
